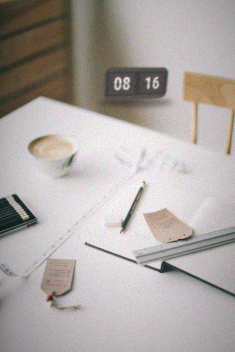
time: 8:16
